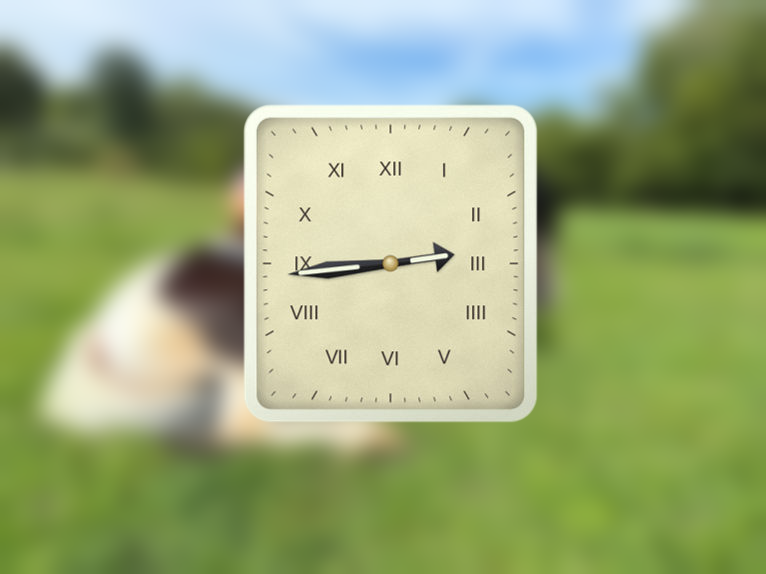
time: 2:44
